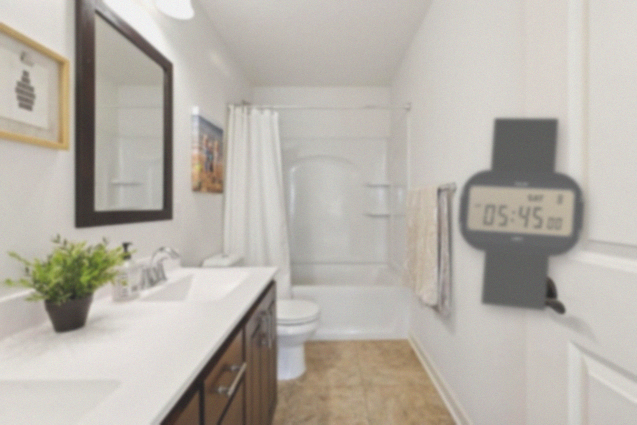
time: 5:45
